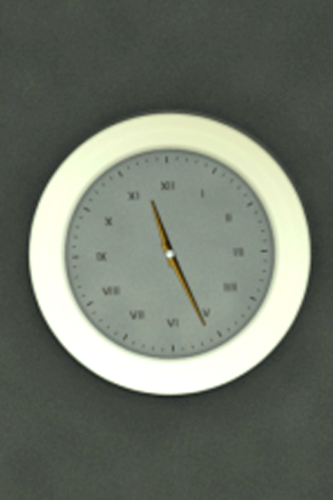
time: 11:26
